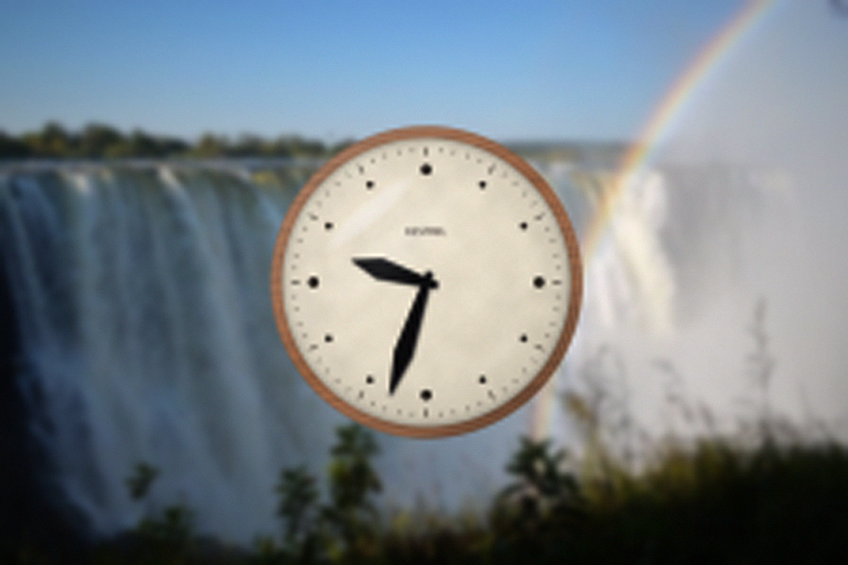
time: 9:33
